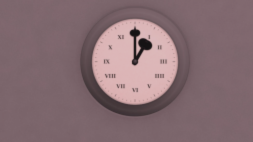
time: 1:00
